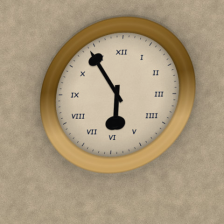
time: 5:54
